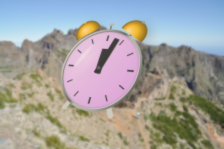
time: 12:03
